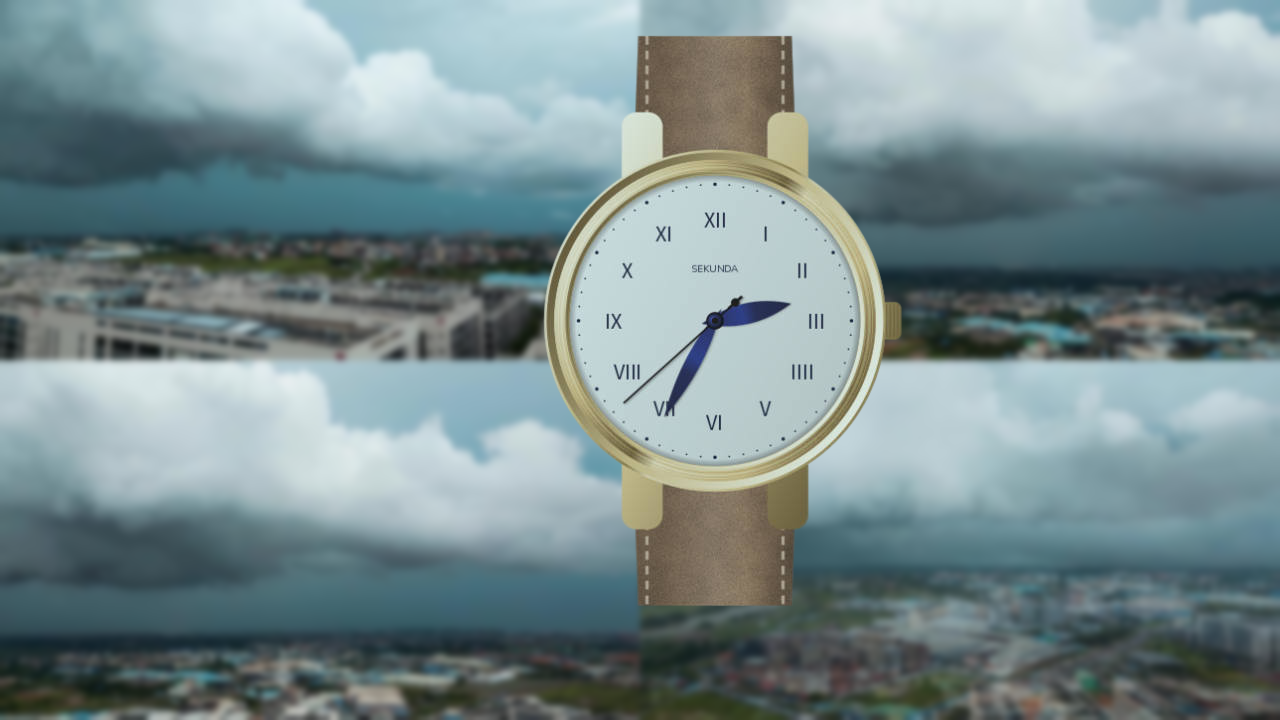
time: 2:34:38
